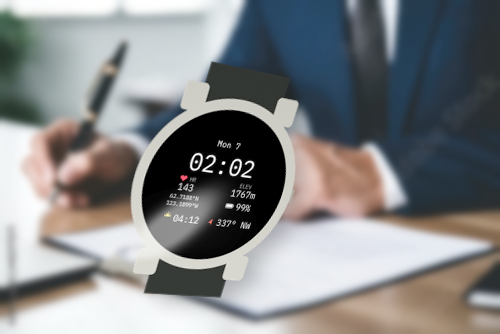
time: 2:02
